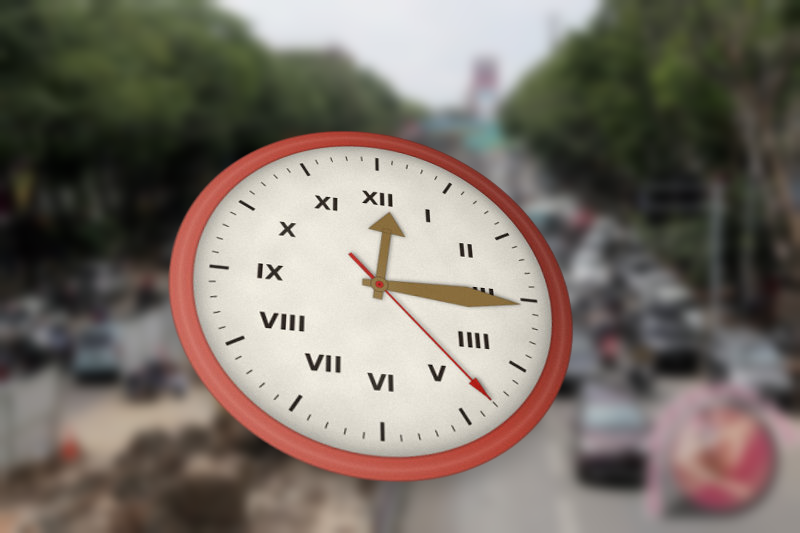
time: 12:15:23
